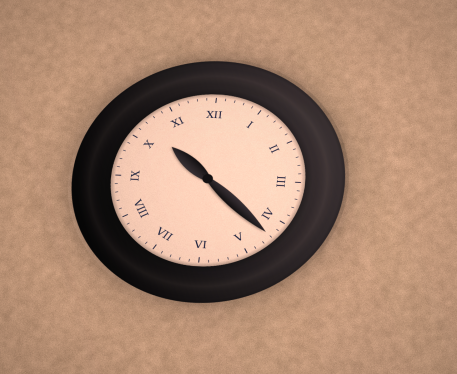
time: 10:22
